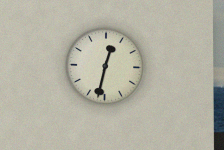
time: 12:32
